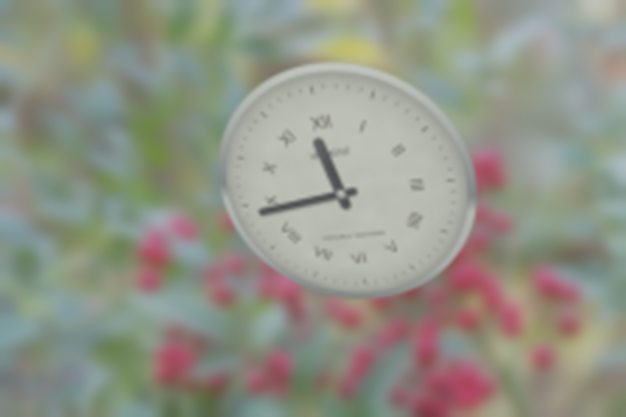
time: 11:44
